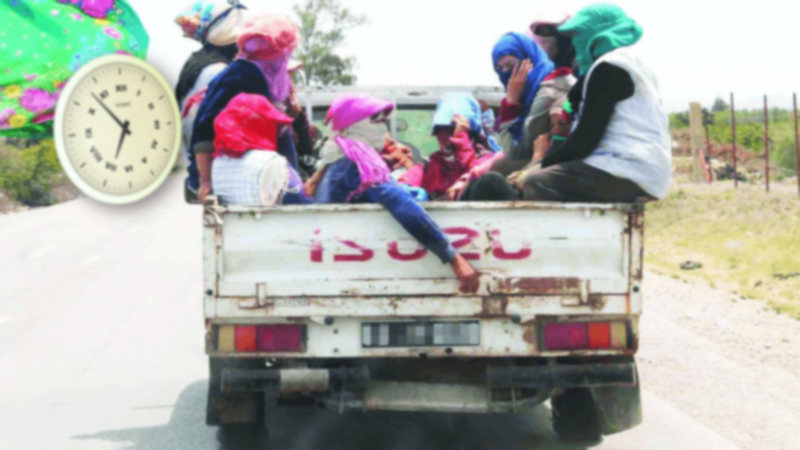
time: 6:53
